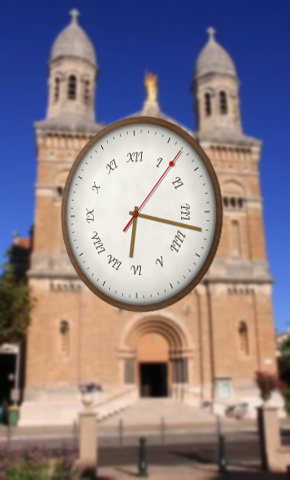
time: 6:17:07
